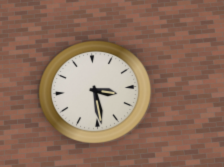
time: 3:29
